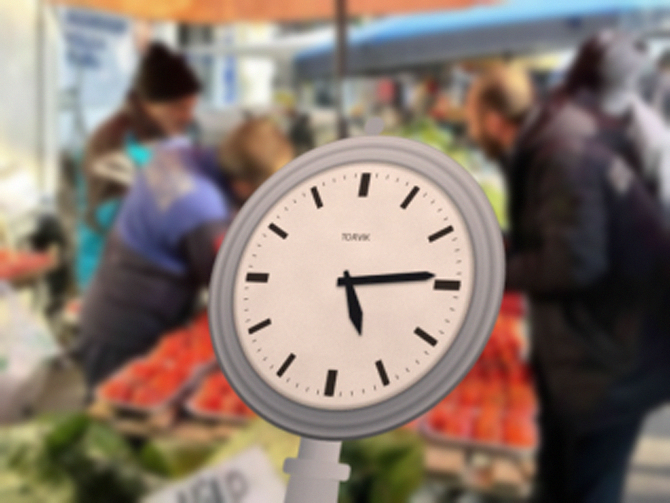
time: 5:14
